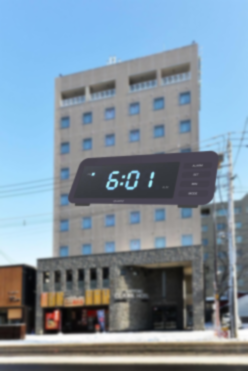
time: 6:01
